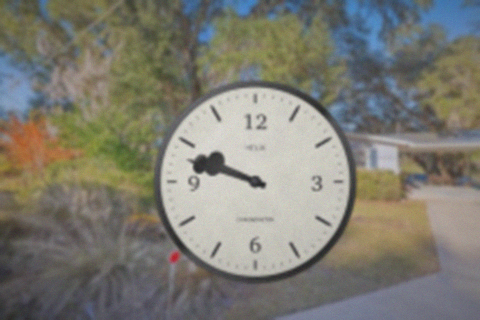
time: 9:48
